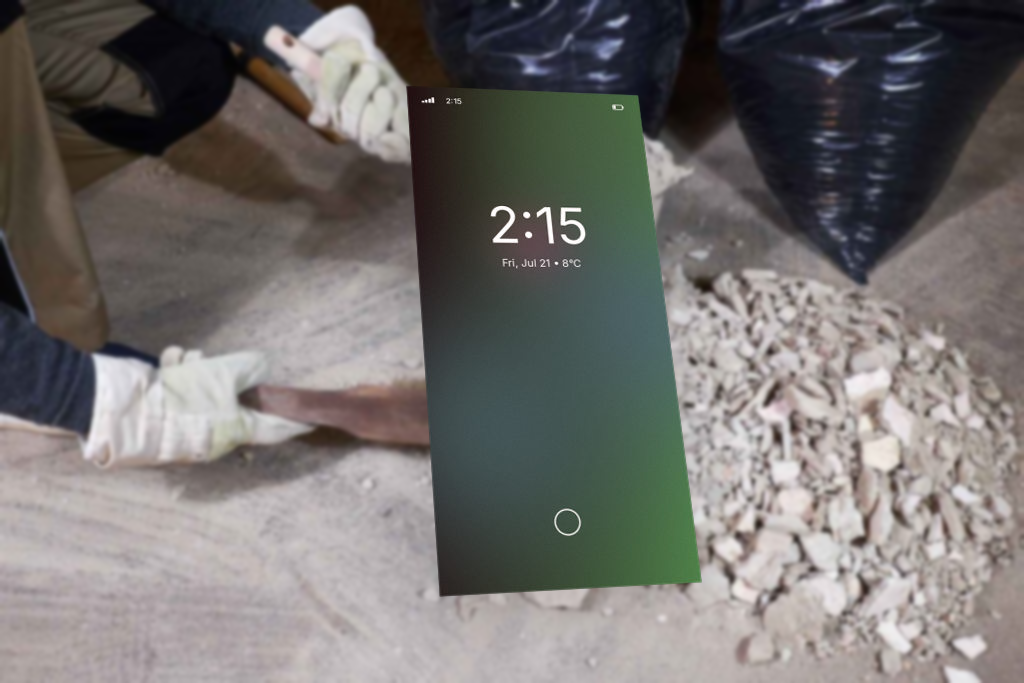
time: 2:15
